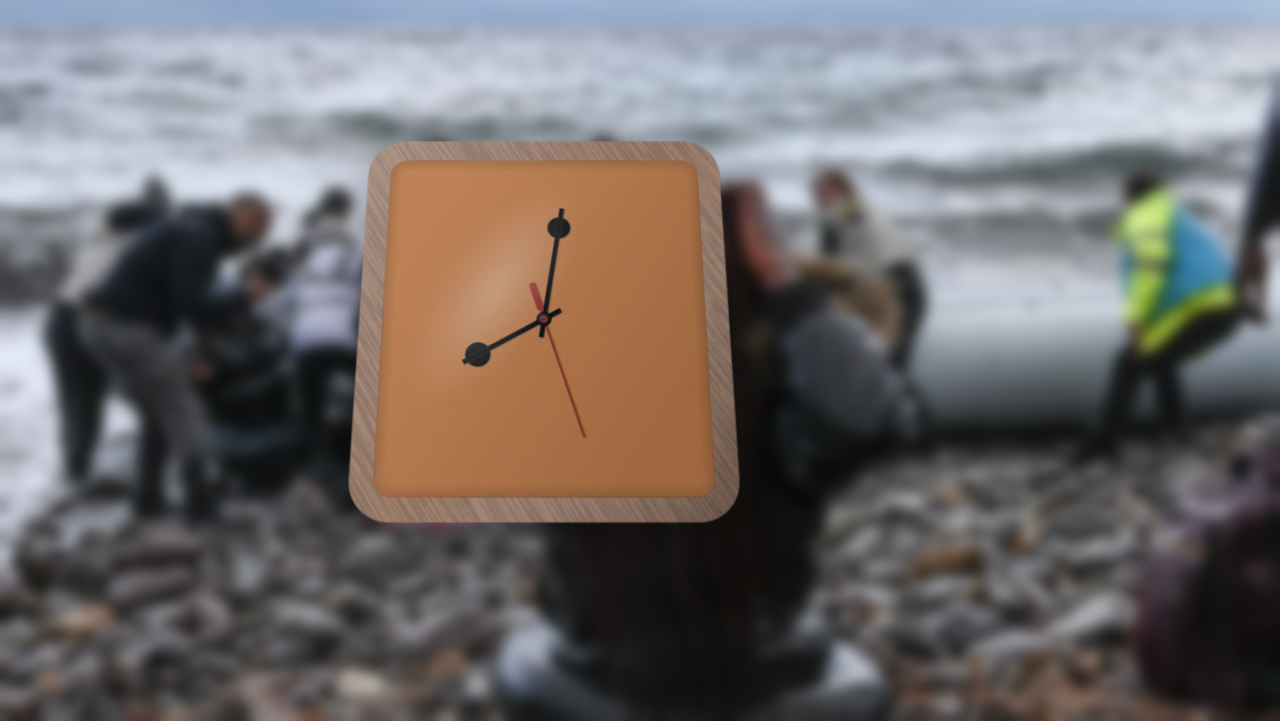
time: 8:01:27
